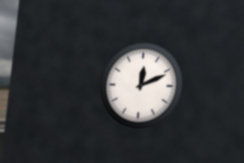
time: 12:11
